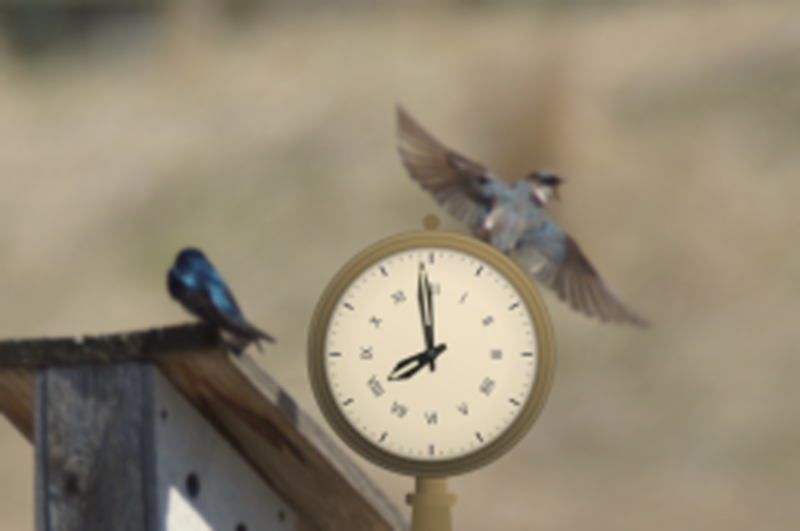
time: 7:59
